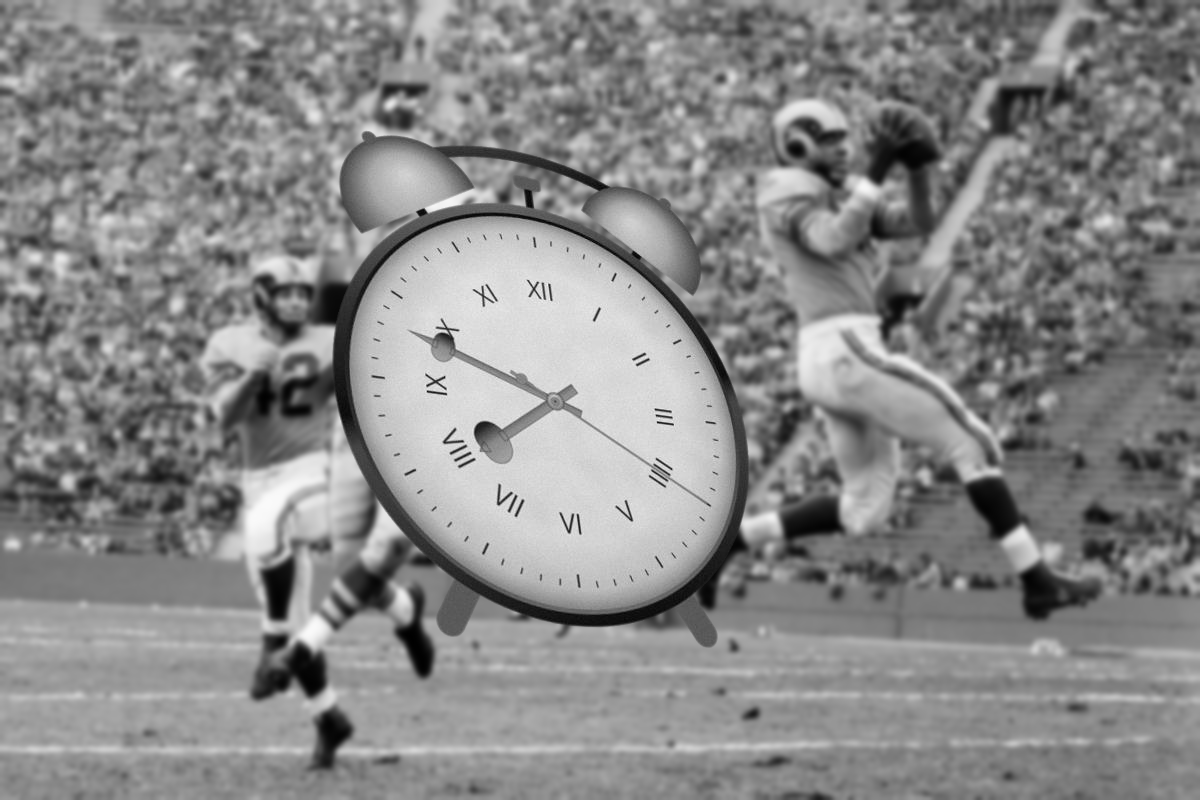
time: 7:48:20
